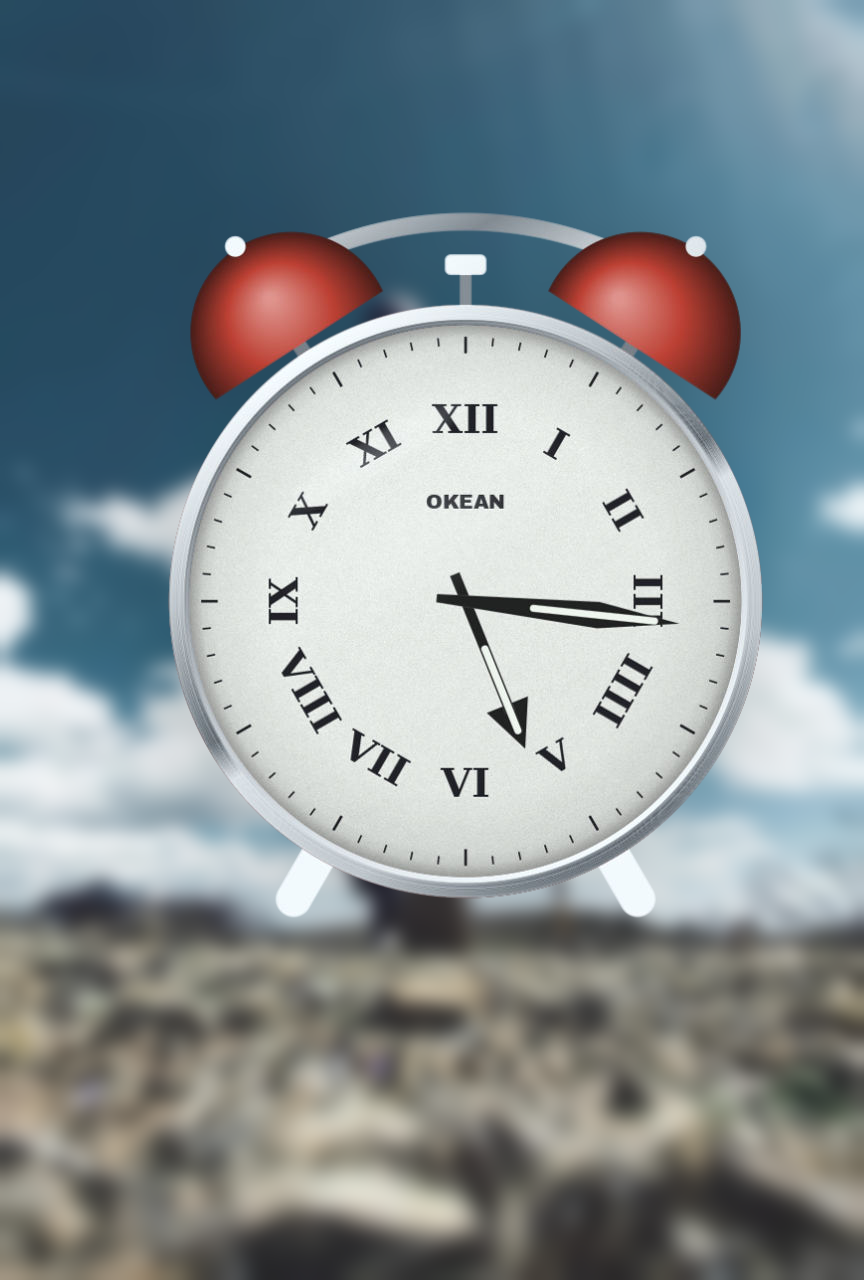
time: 5:16
